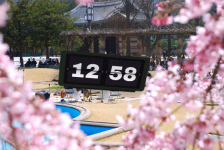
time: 12:58
